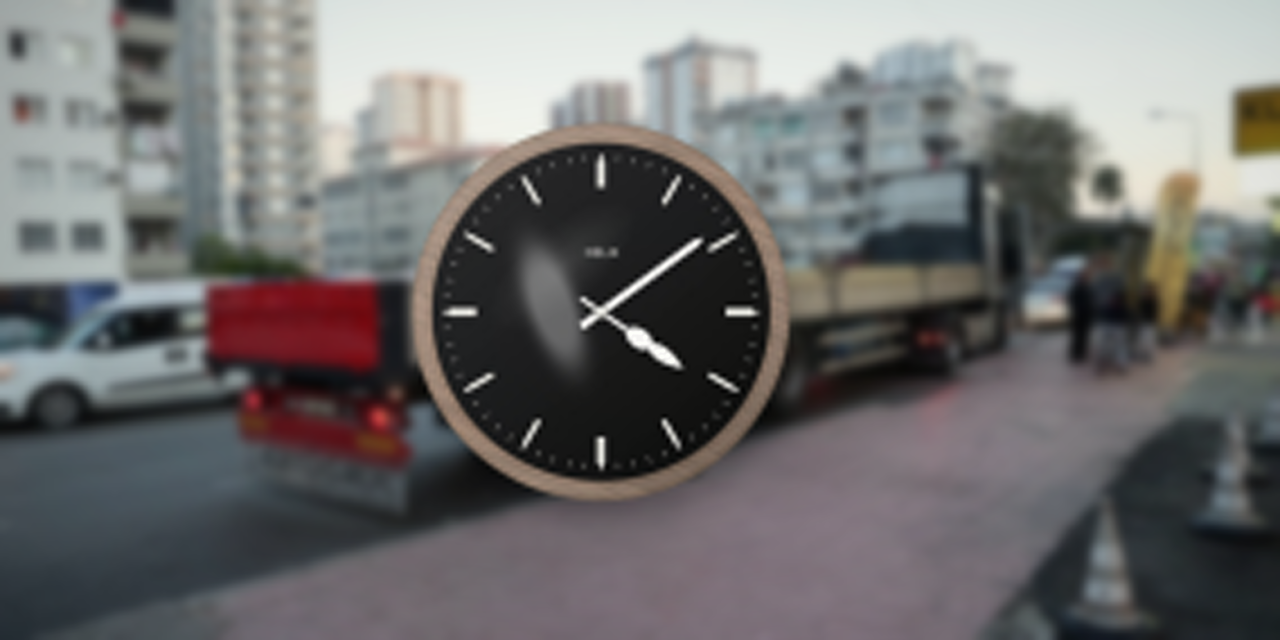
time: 4:09
